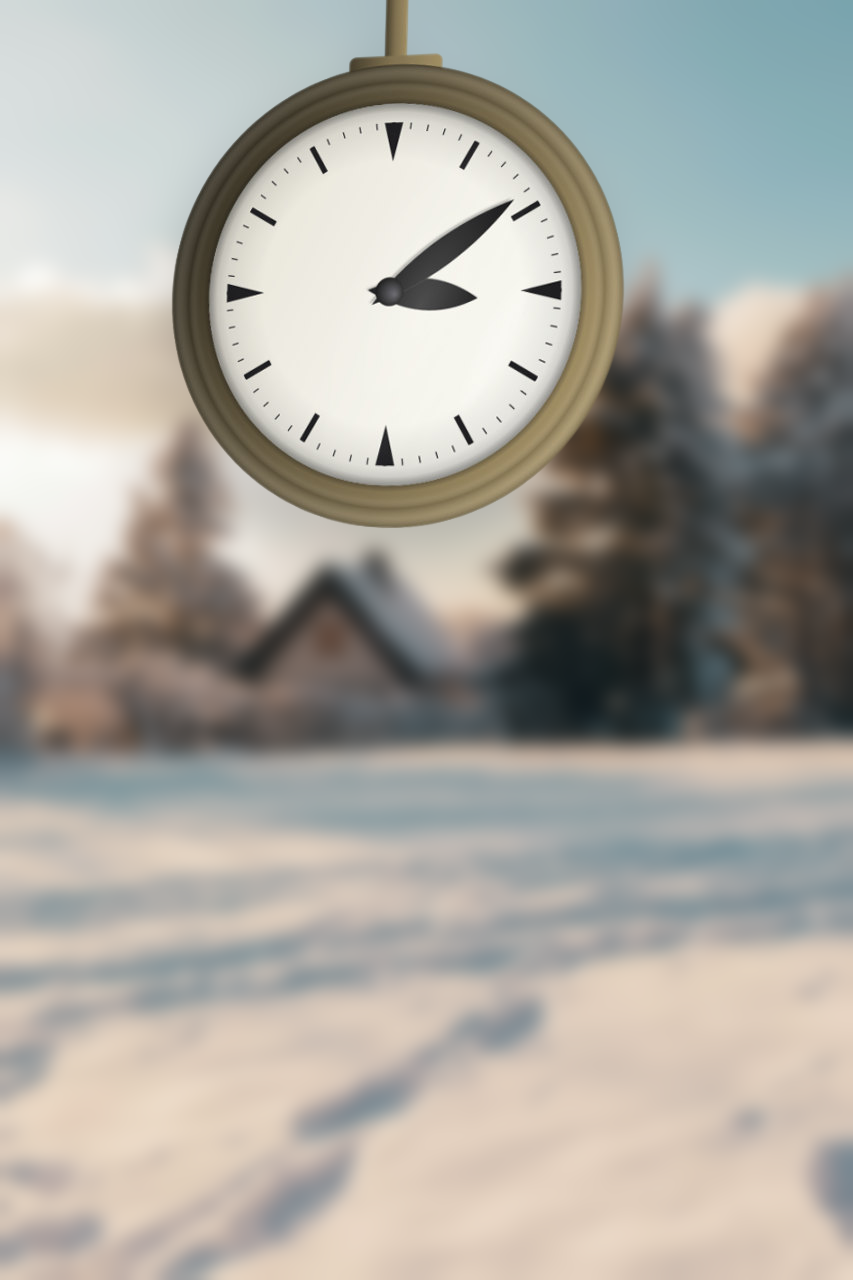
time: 3:09
